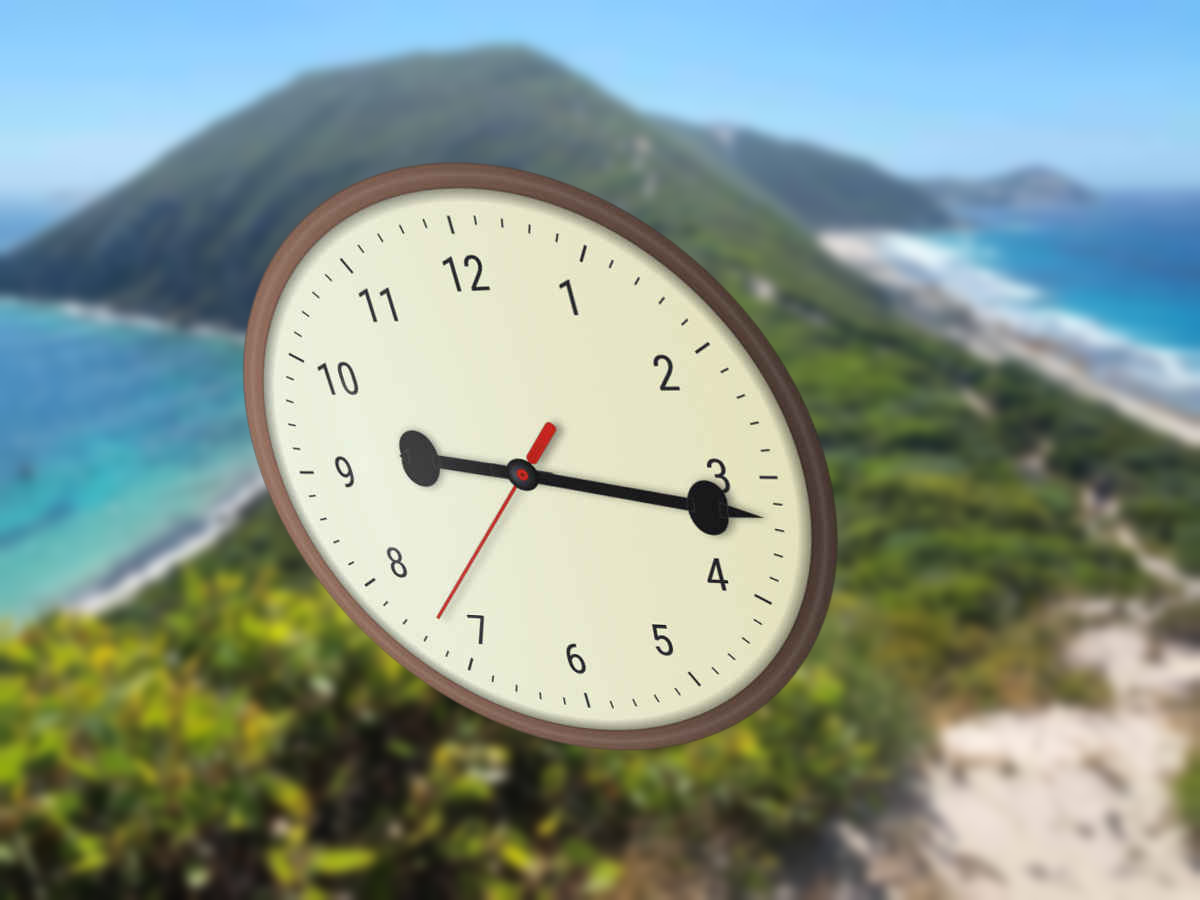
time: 9:16:37
